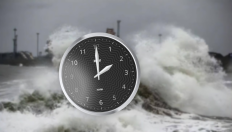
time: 2:00
